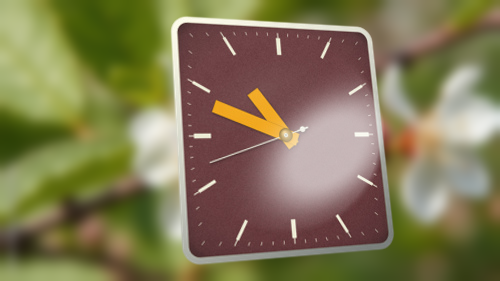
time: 10:48:42
